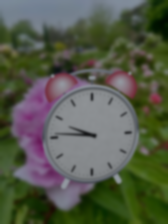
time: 9:46
